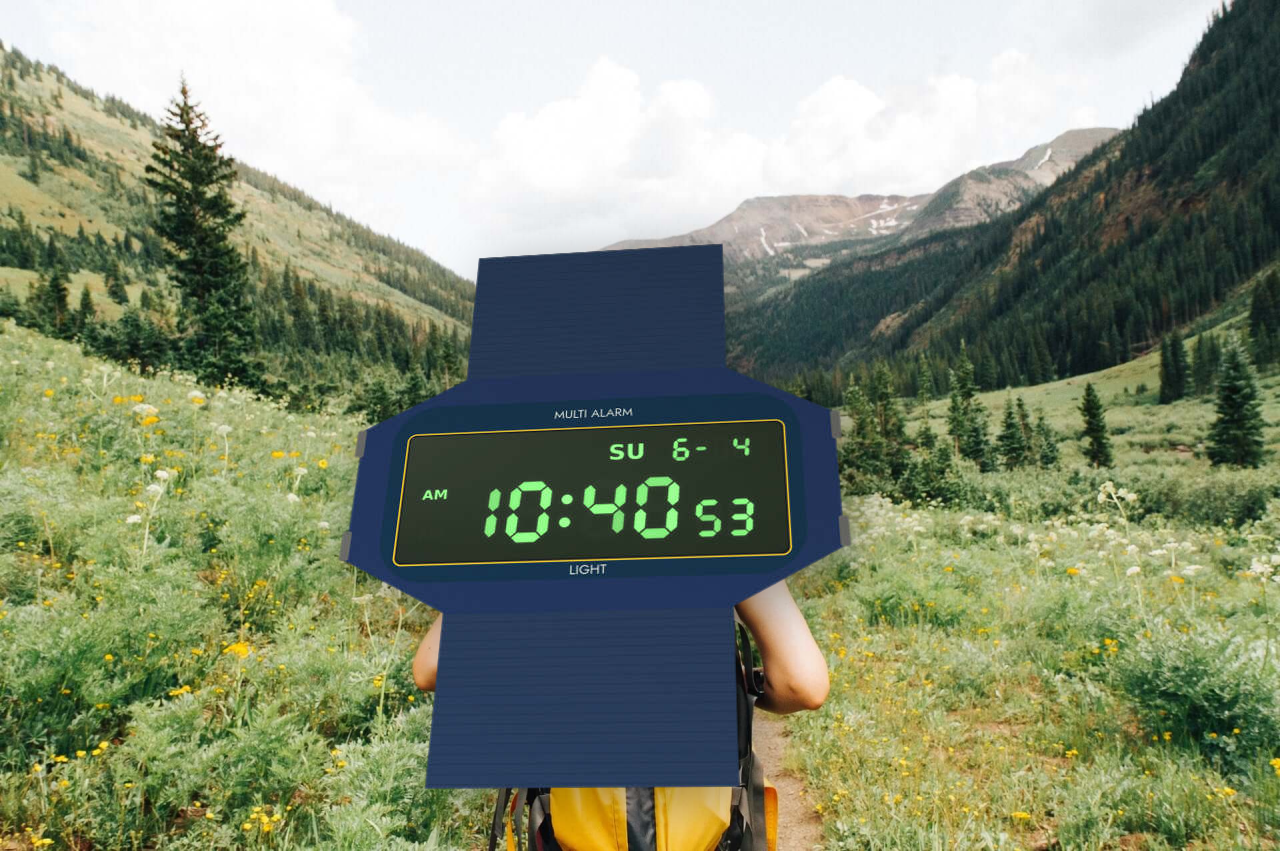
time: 10:40:53
